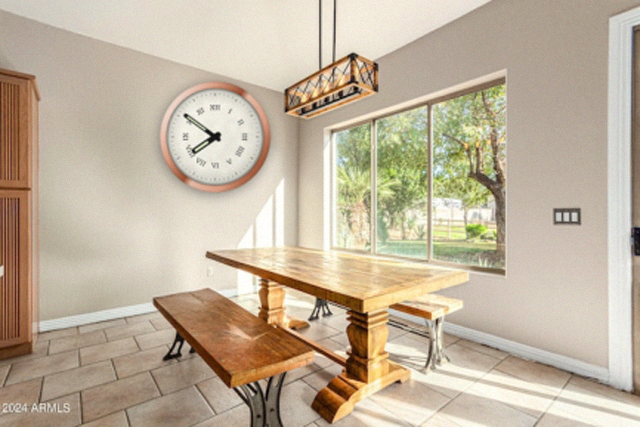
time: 7:51
